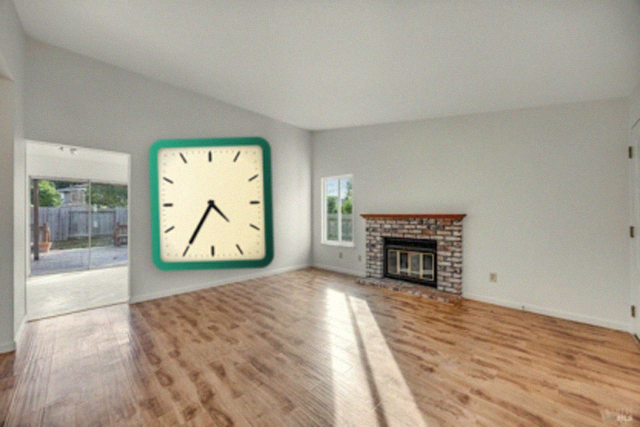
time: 4:35
